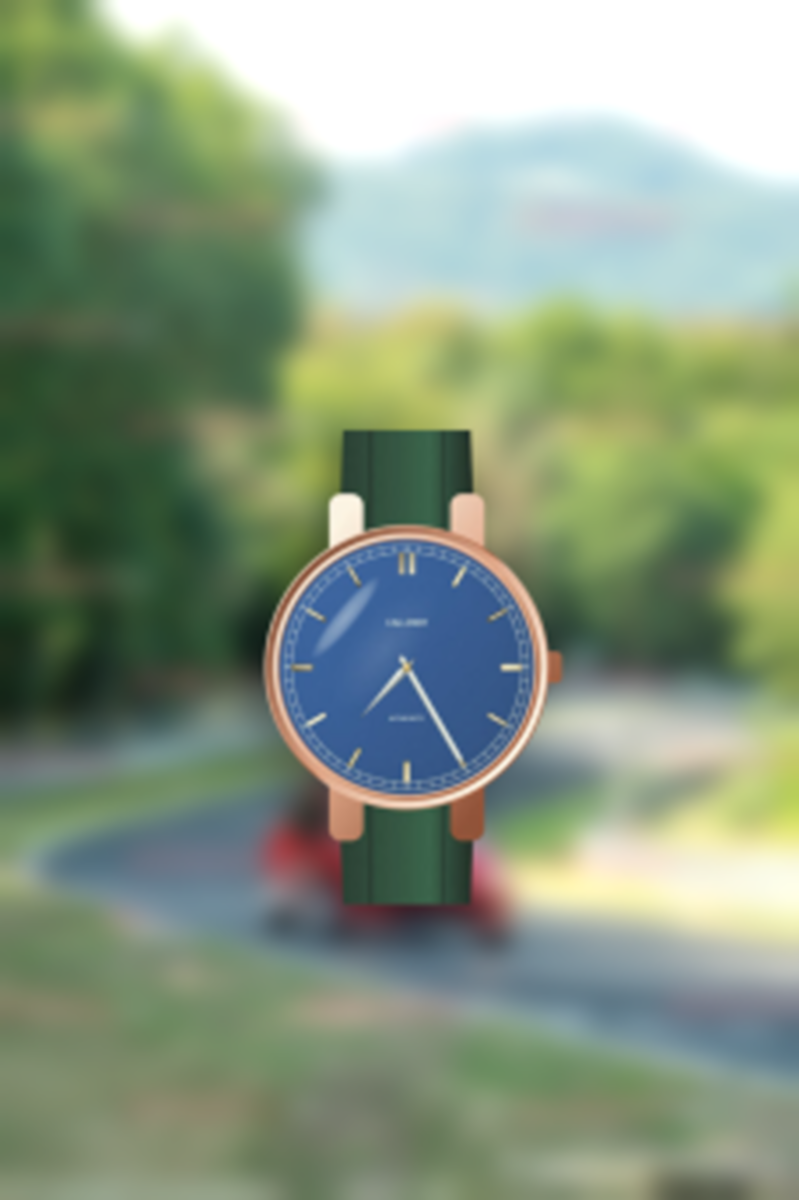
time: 7:25
